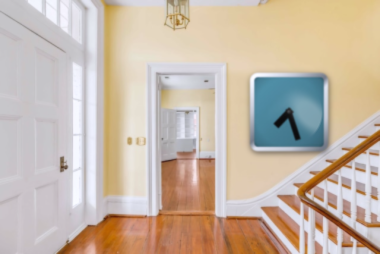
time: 7:27
